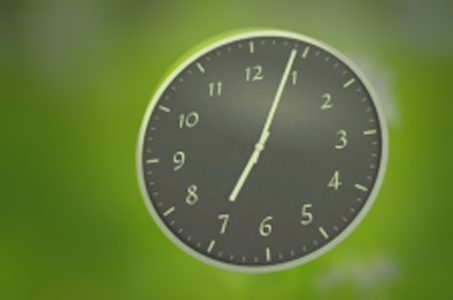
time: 7:04
